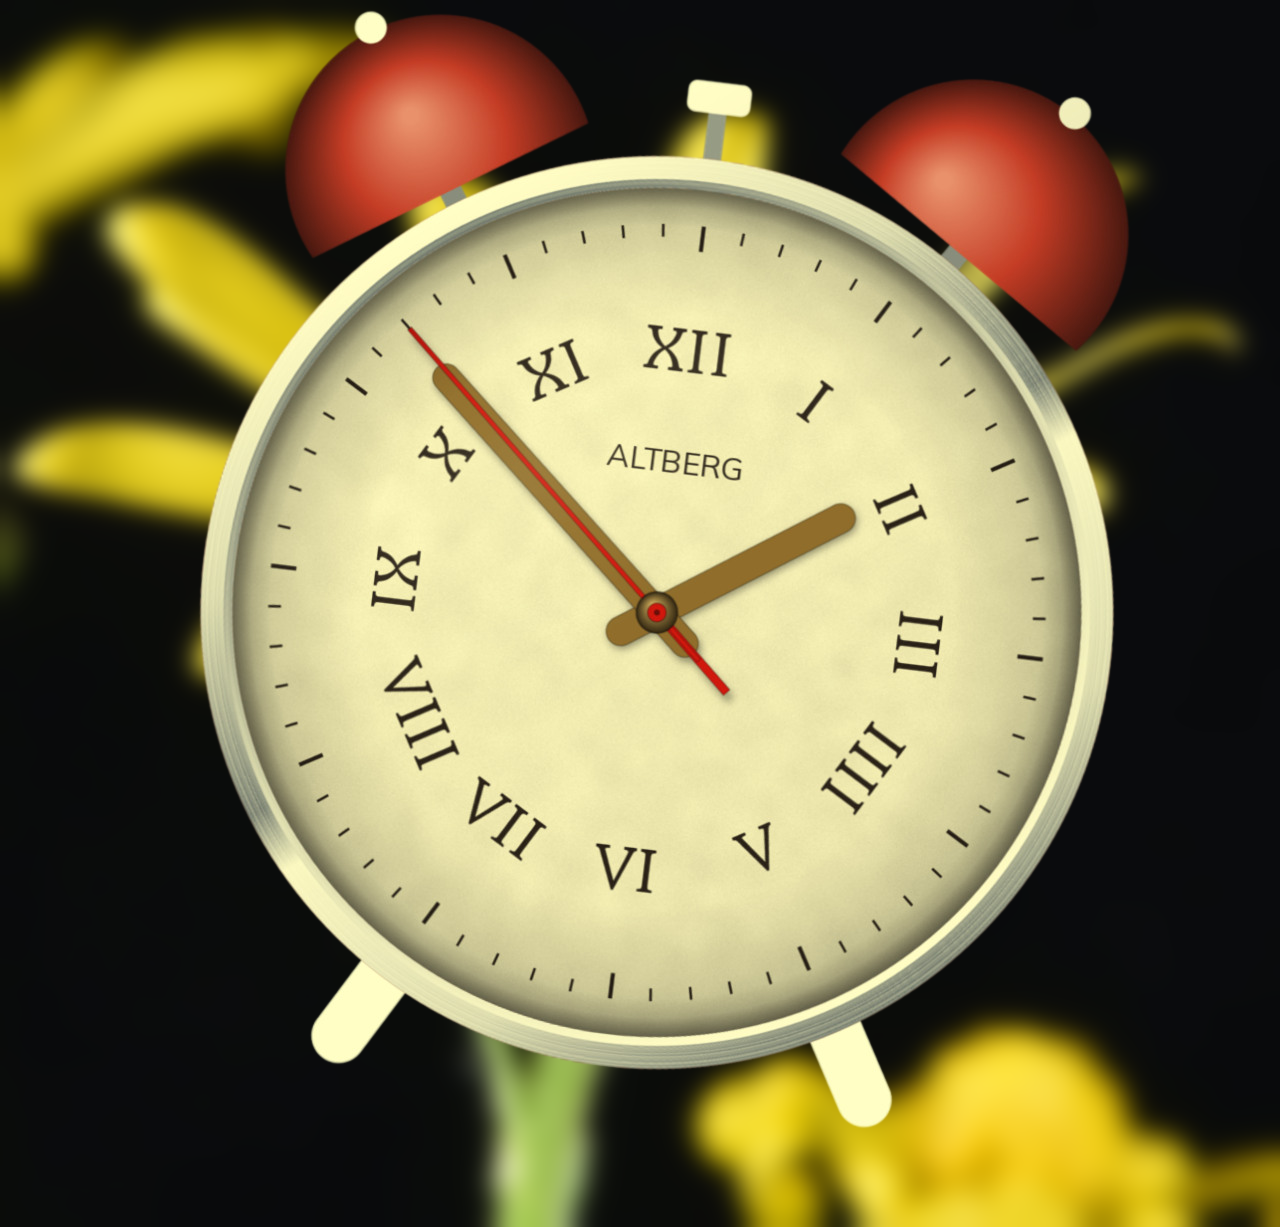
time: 1:51:52
